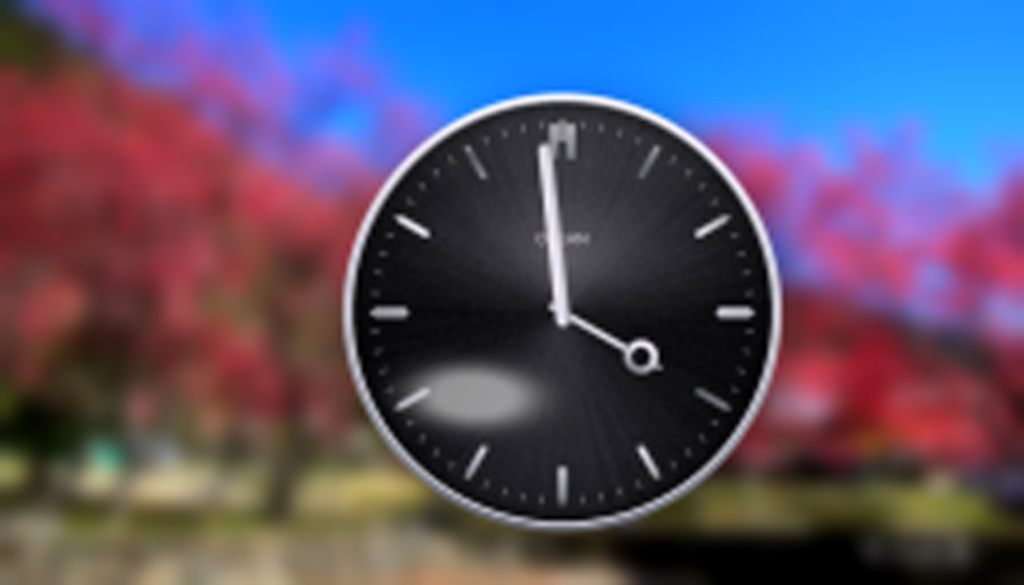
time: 3:59
